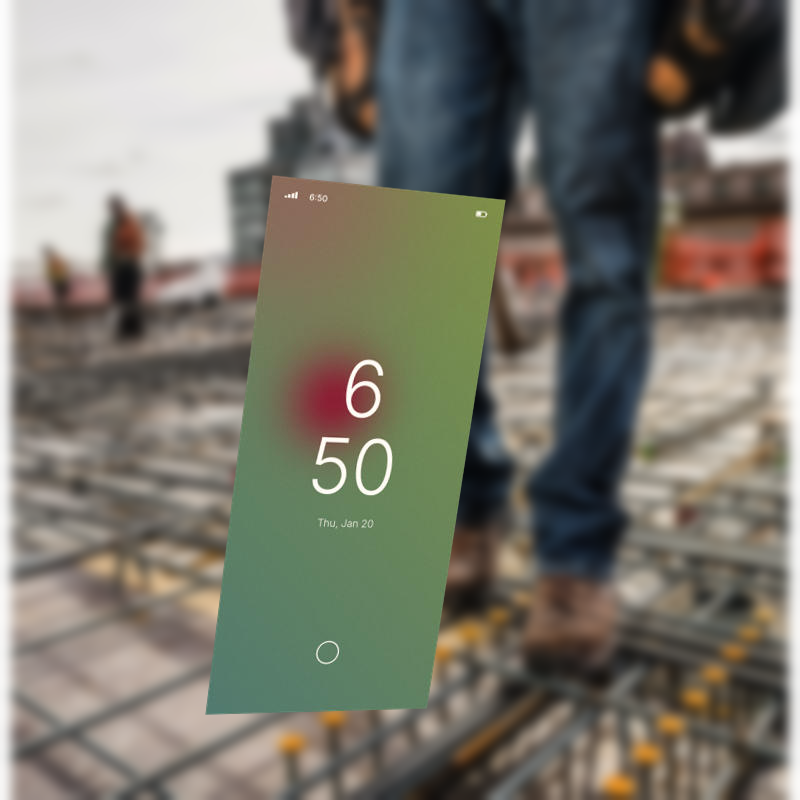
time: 6:50
